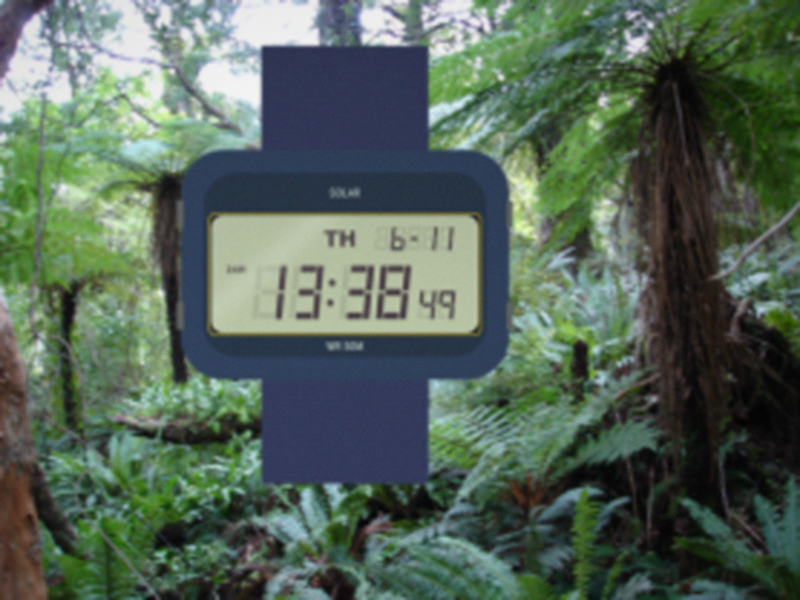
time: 13:38:49
